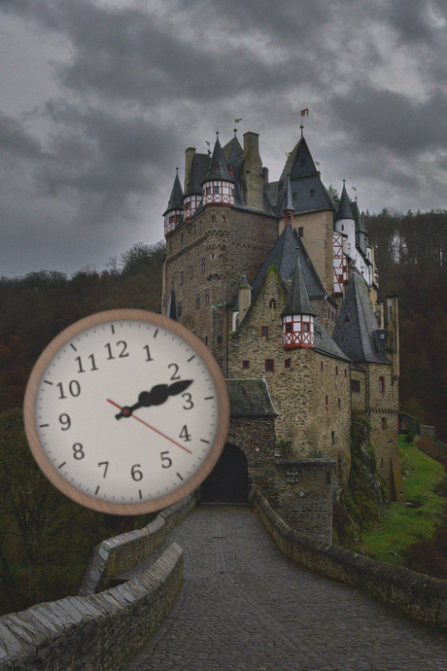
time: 2:12:22
